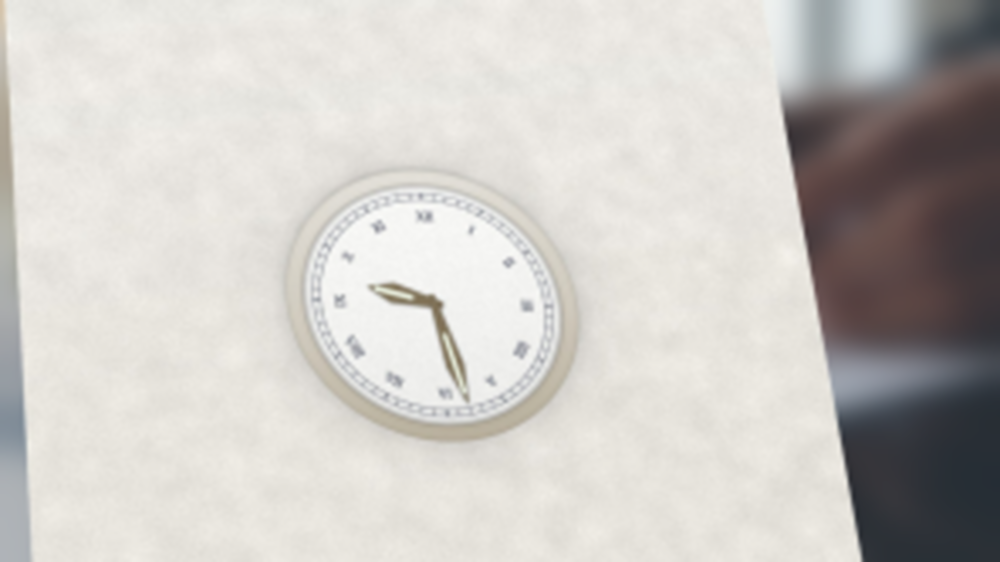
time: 9:28
